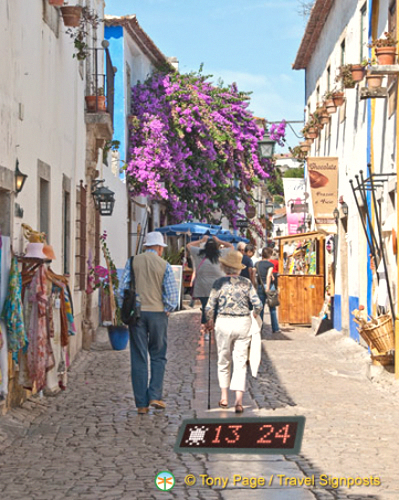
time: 13:24
